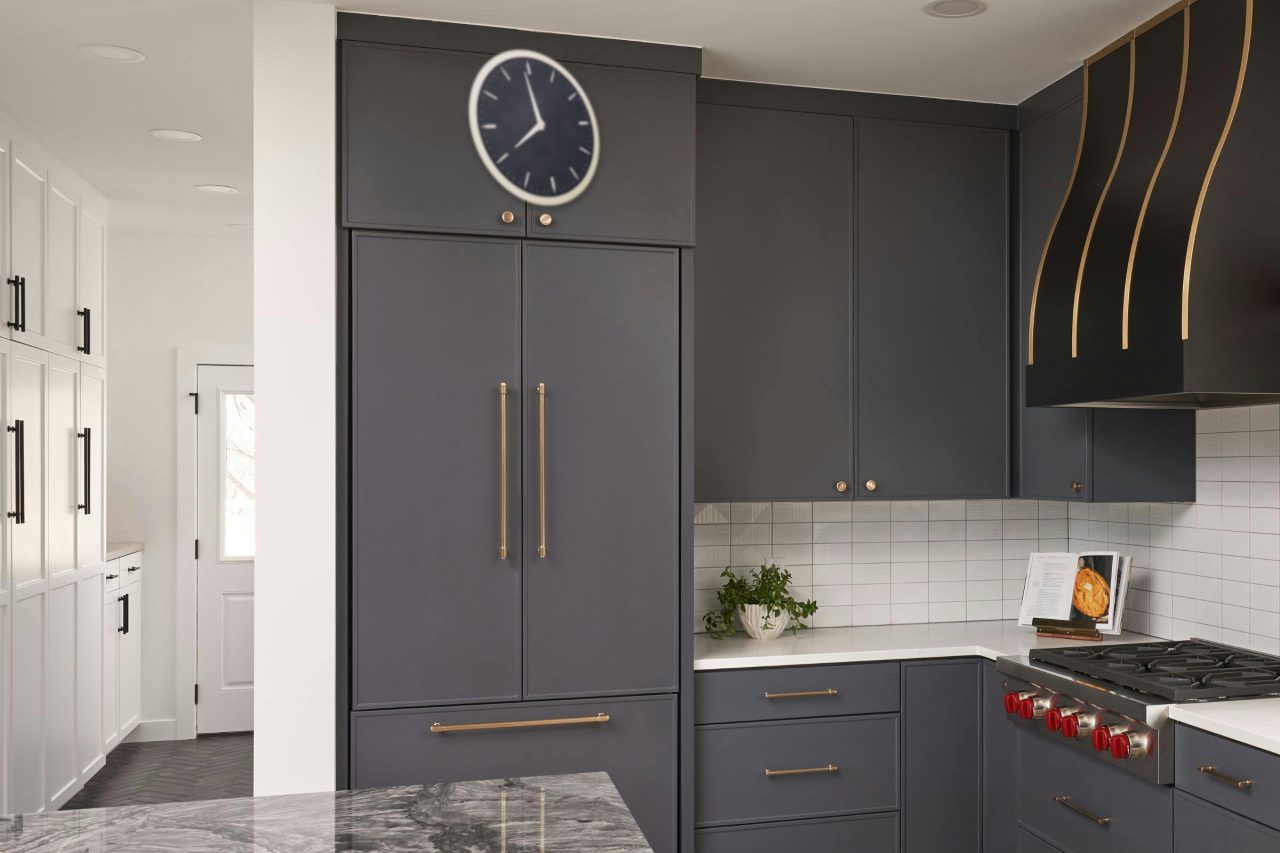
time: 7:59
